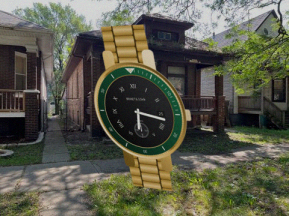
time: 6:17
